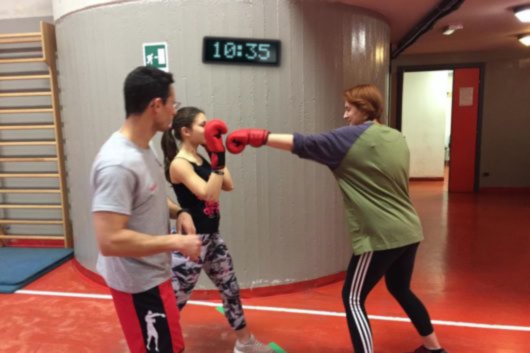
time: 10:35
